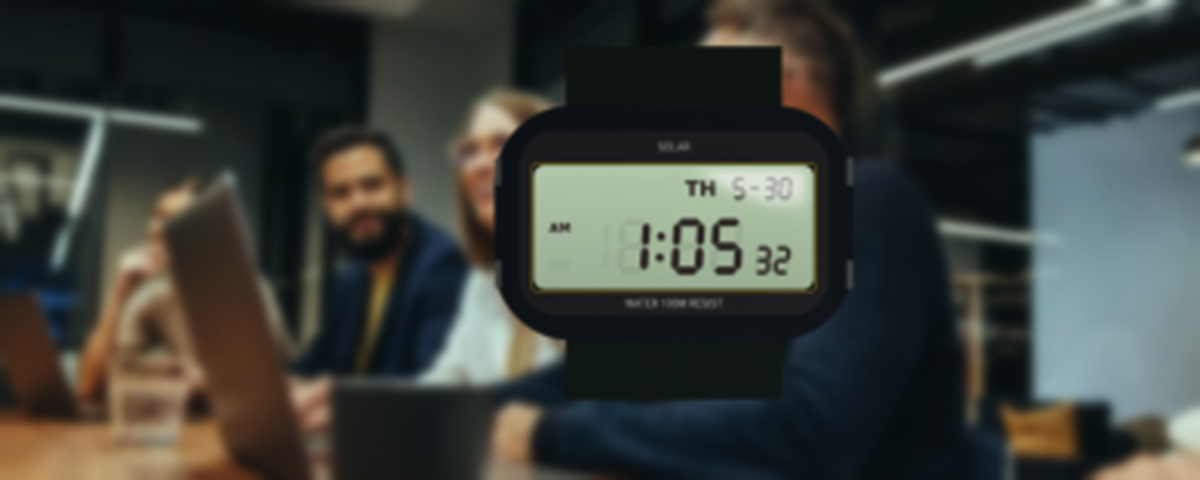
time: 1:05:32
